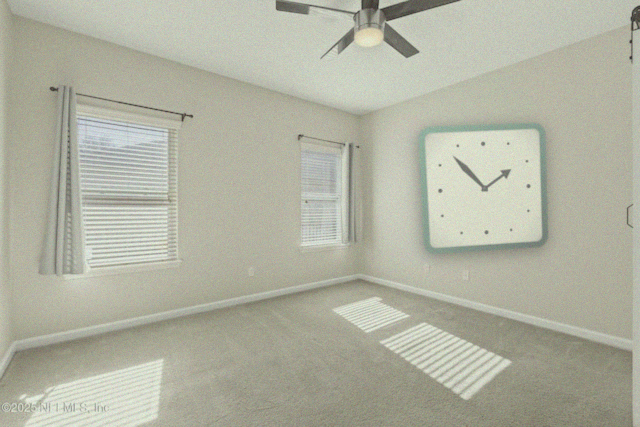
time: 1:53
